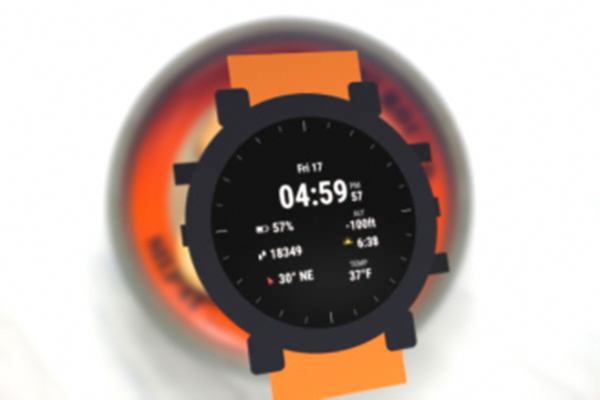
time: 4:59
